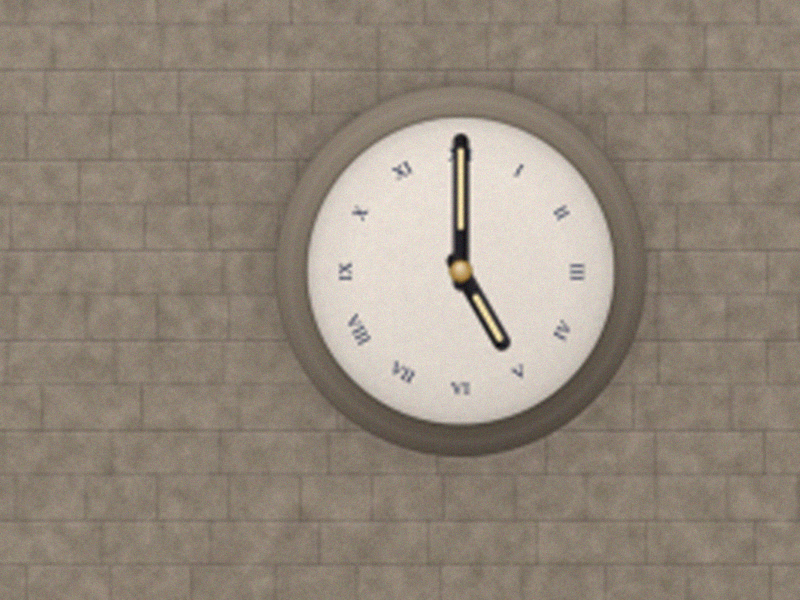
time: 5:00
